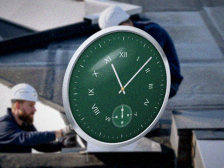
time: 11:08
